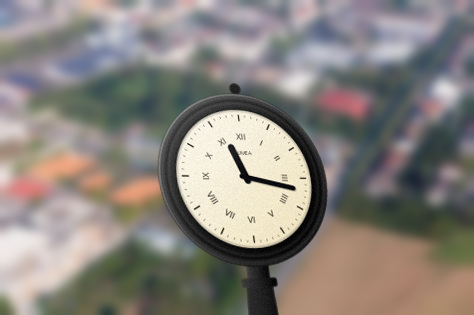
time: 11:17
